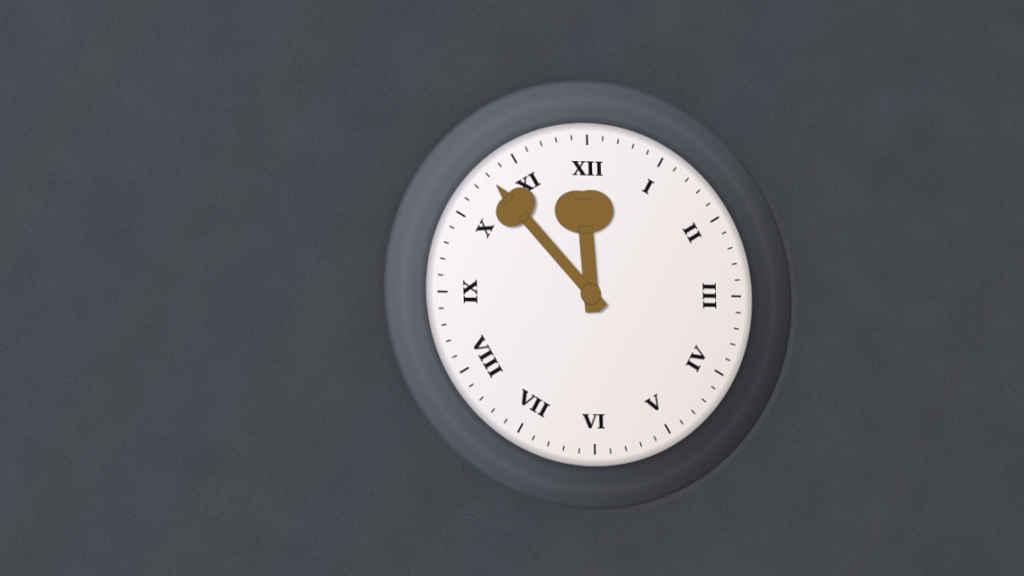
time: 11:53
